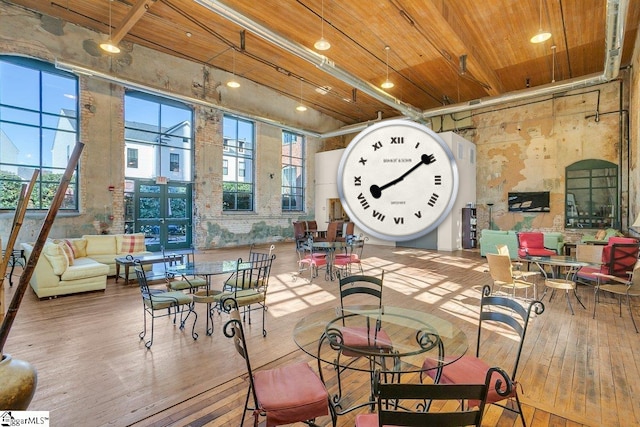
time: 8:09
